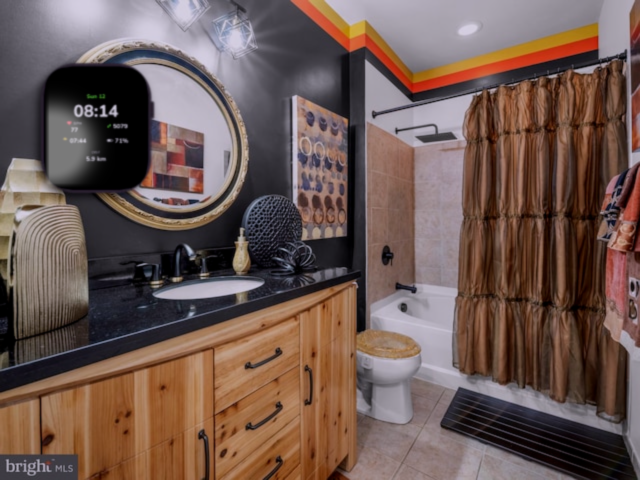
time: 8:14
